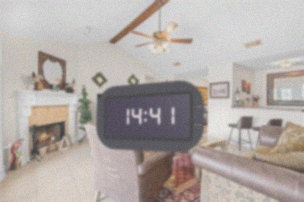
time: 14:41
